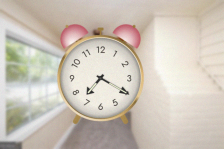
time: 7:20
